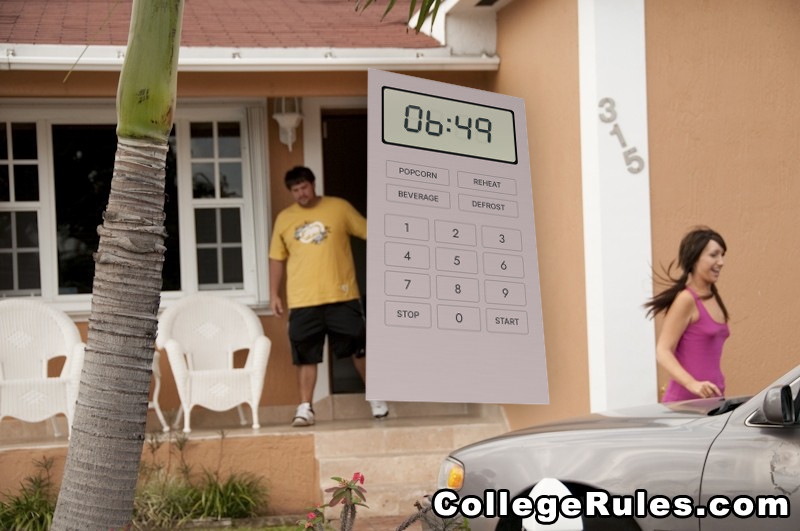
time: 6:49
